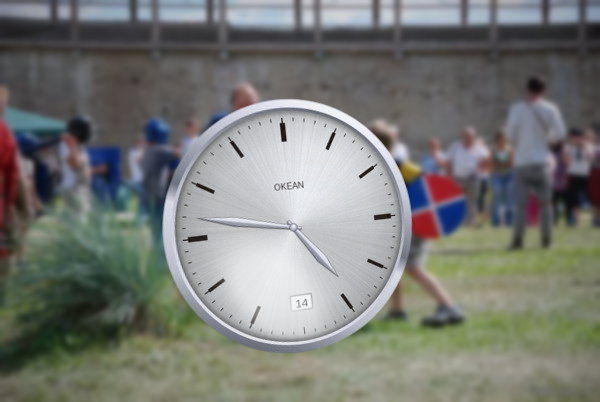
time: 4:47
